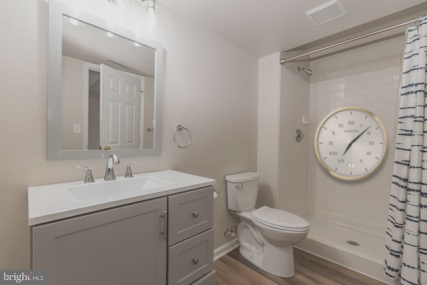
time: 7:08
